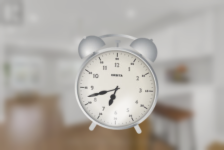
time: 6:42
